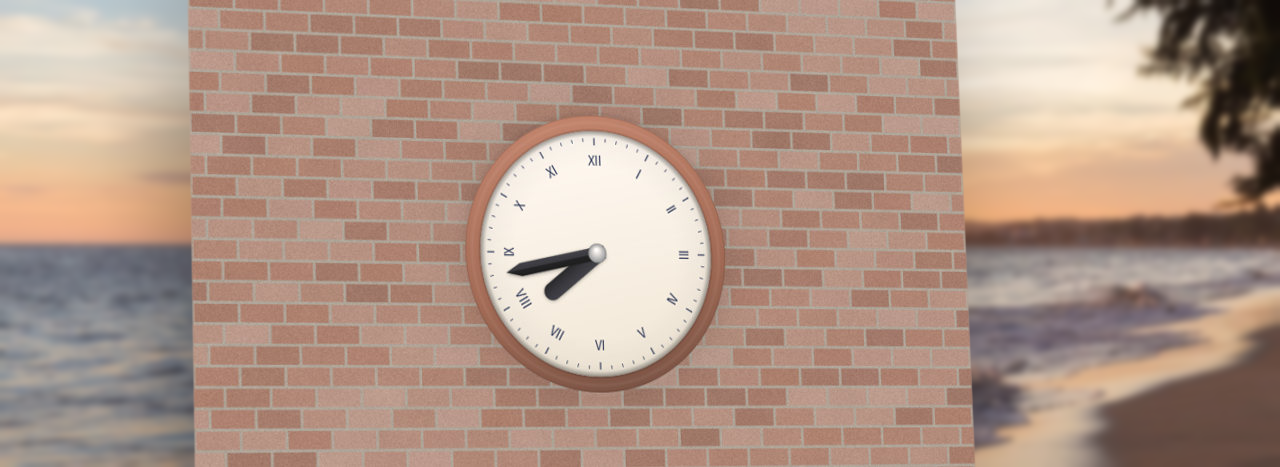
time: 7:43
